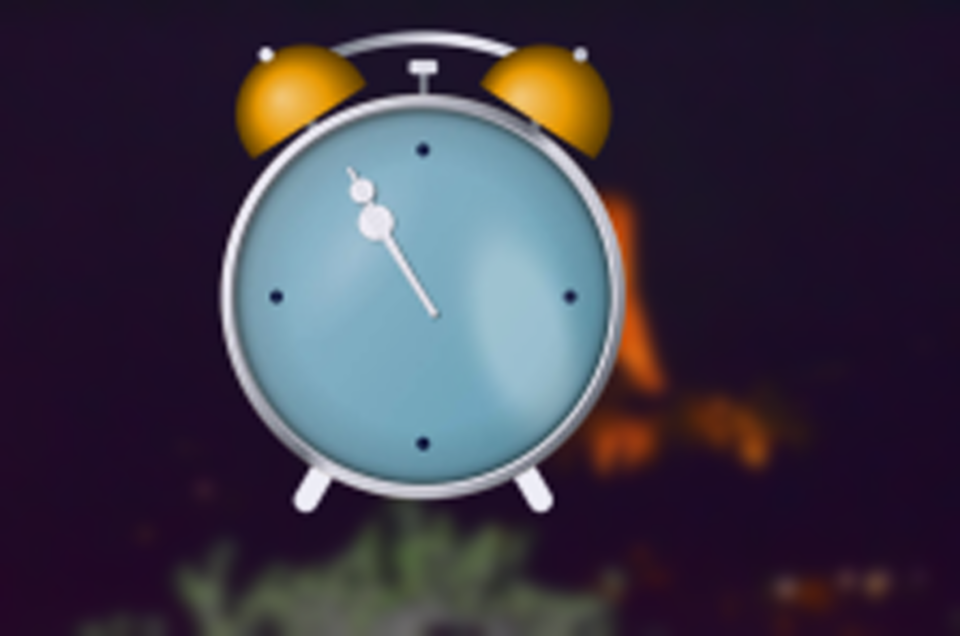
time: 10:55
